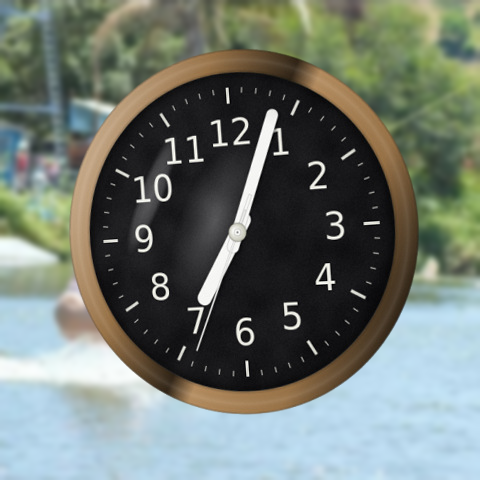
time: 7:03:34
